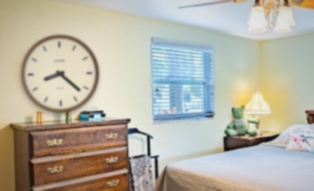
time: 8:22
